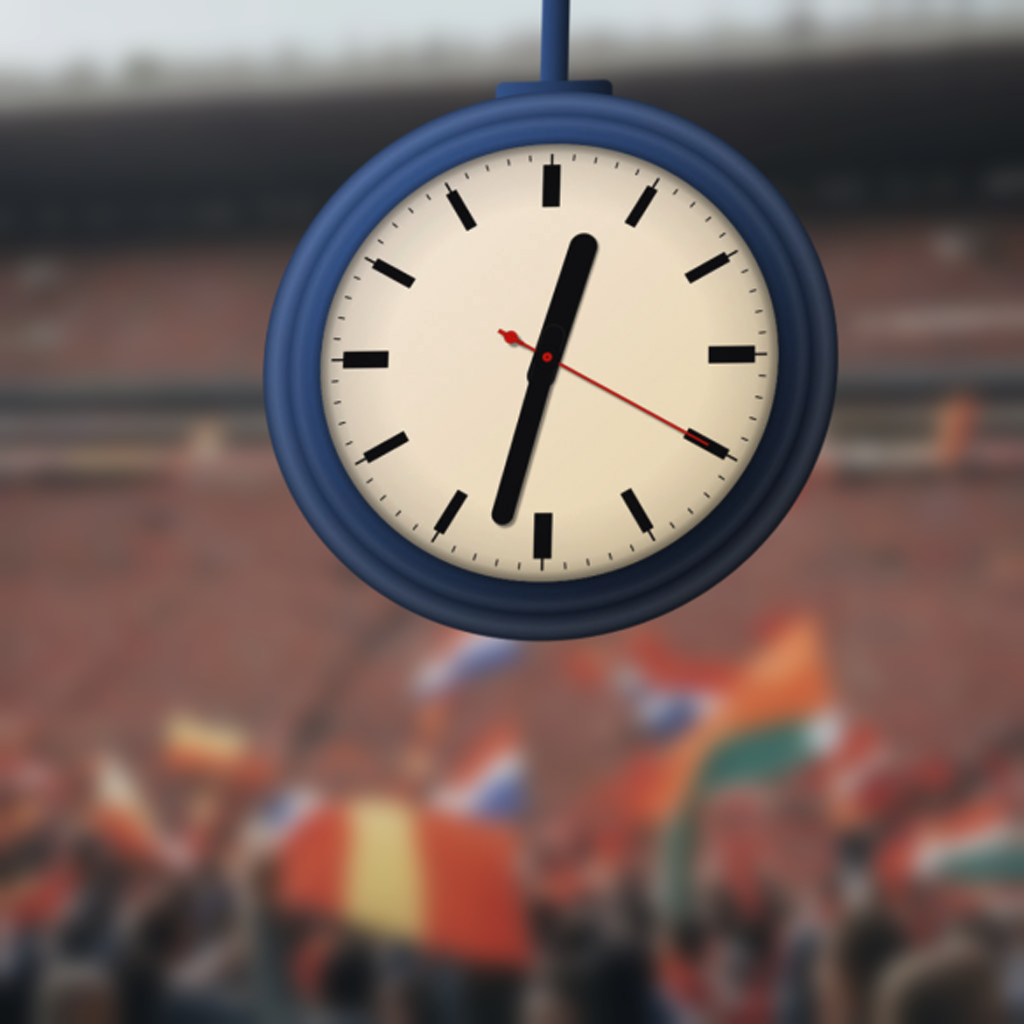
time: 12:32:20
